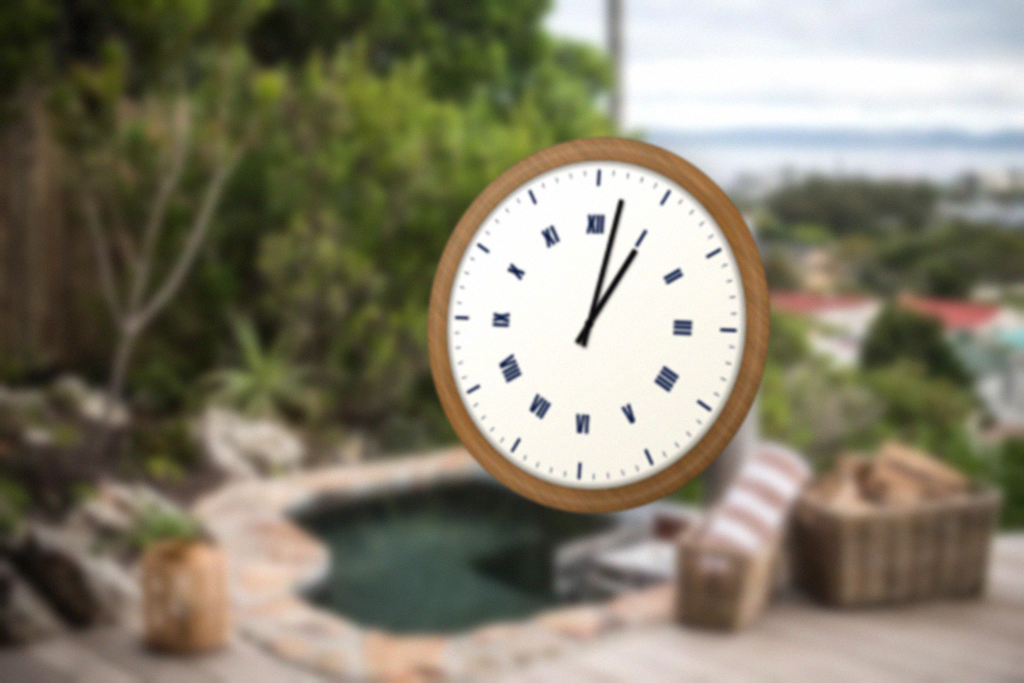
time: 1:02
